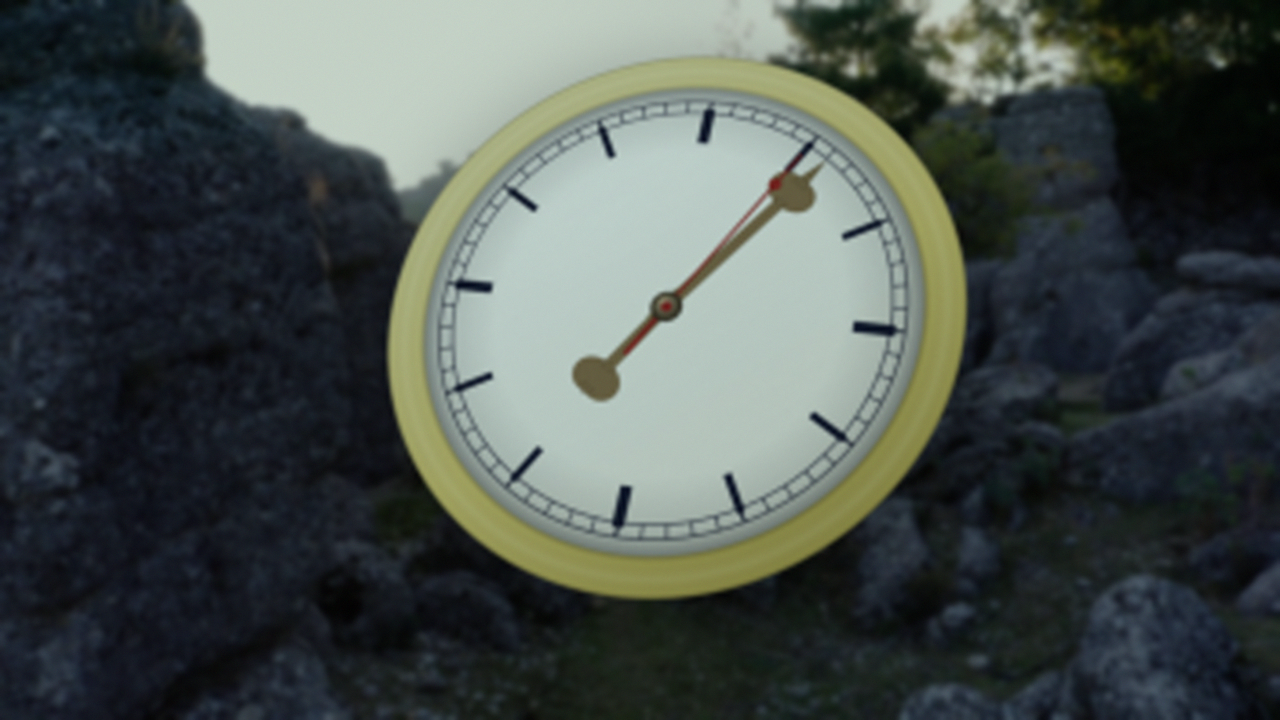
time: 7:06:05
